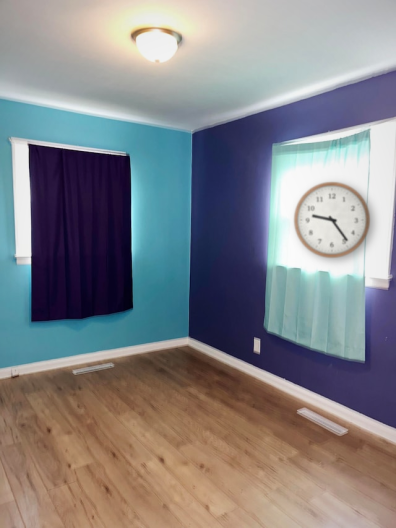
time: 9:24
